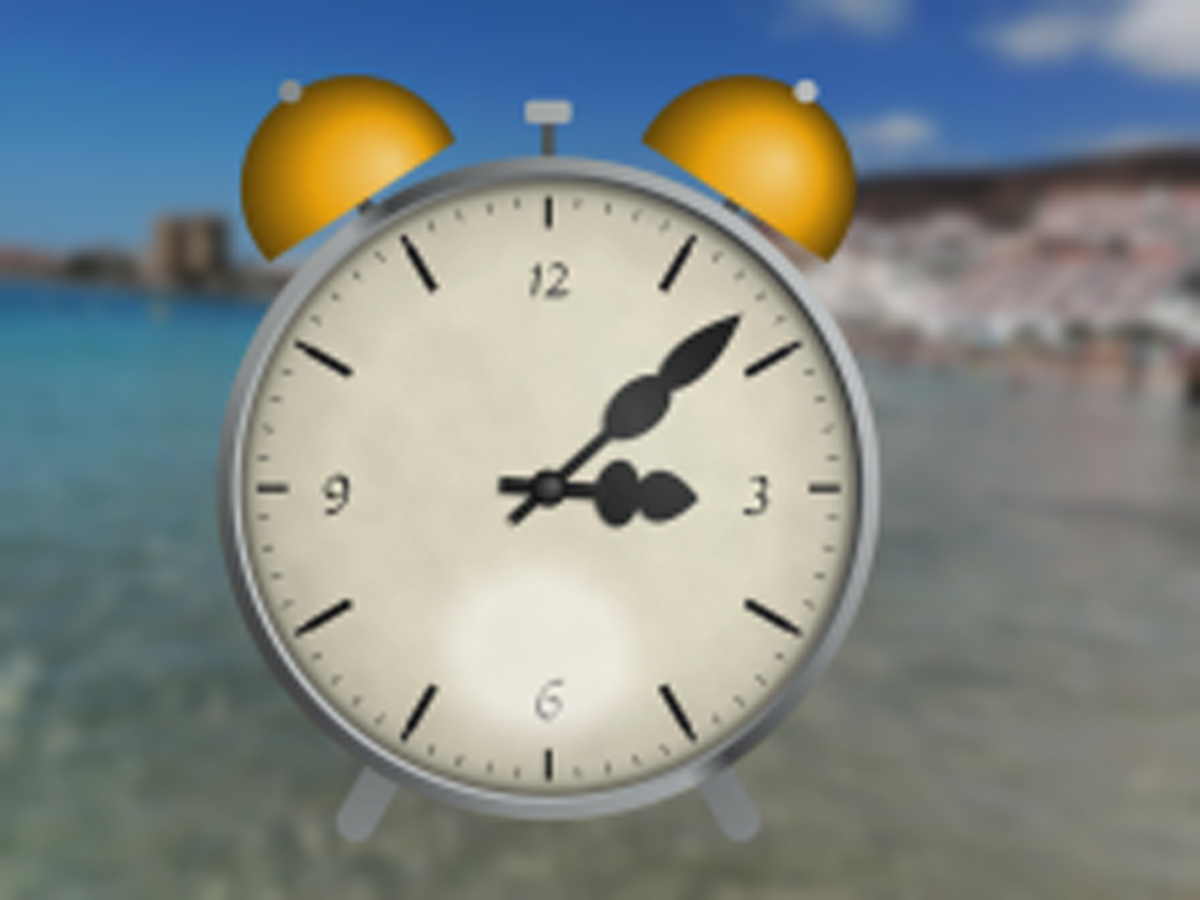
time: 3:08
